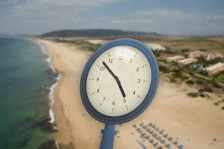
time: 4:52
